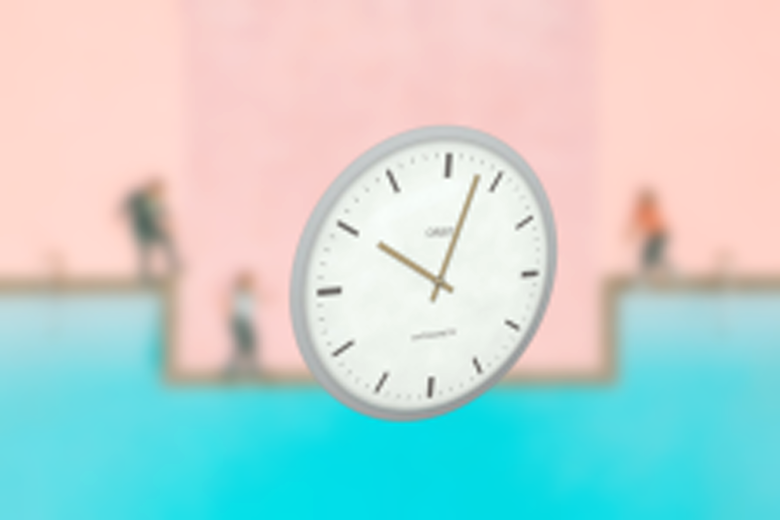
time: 10:03
